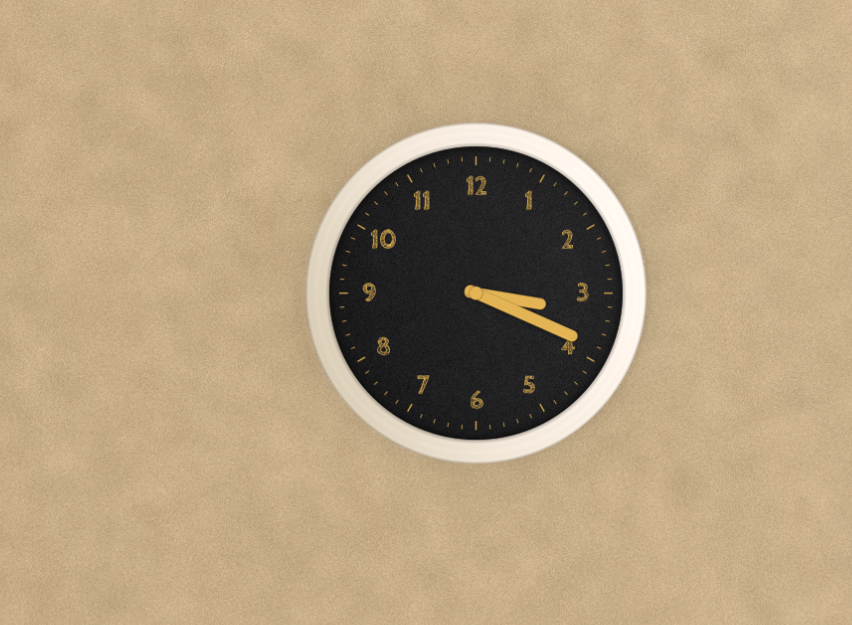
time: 3:19
